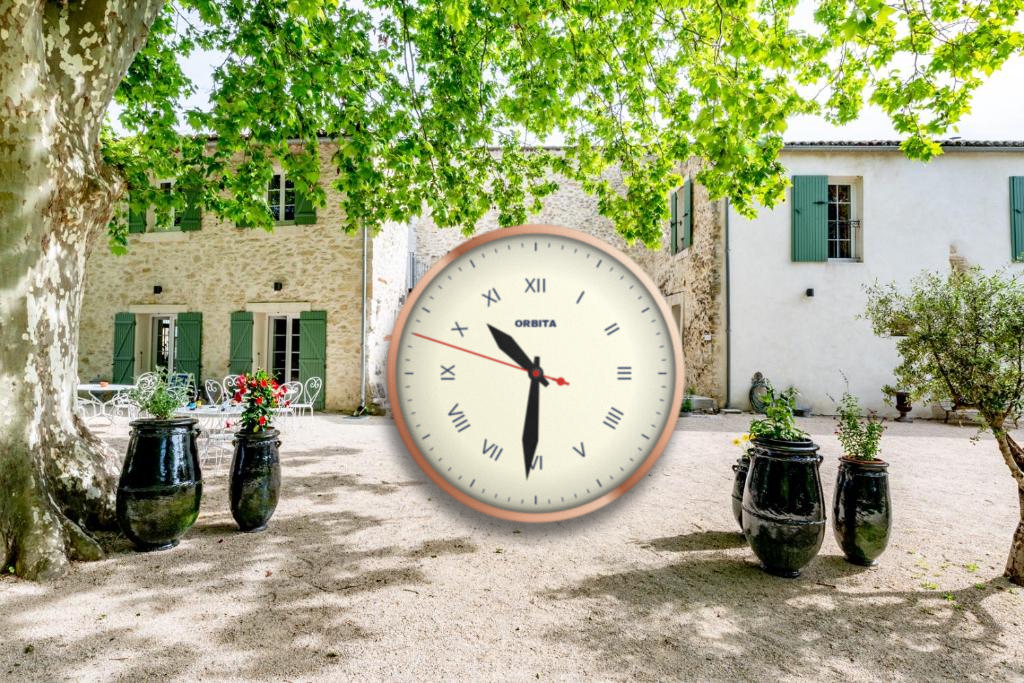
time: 10:30:48
